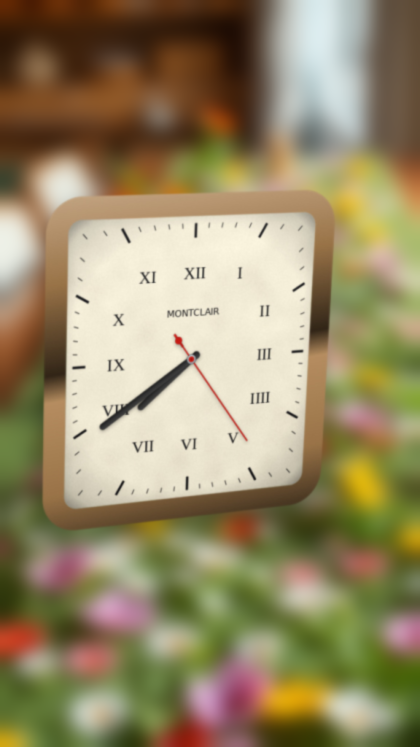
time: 7:39:24
